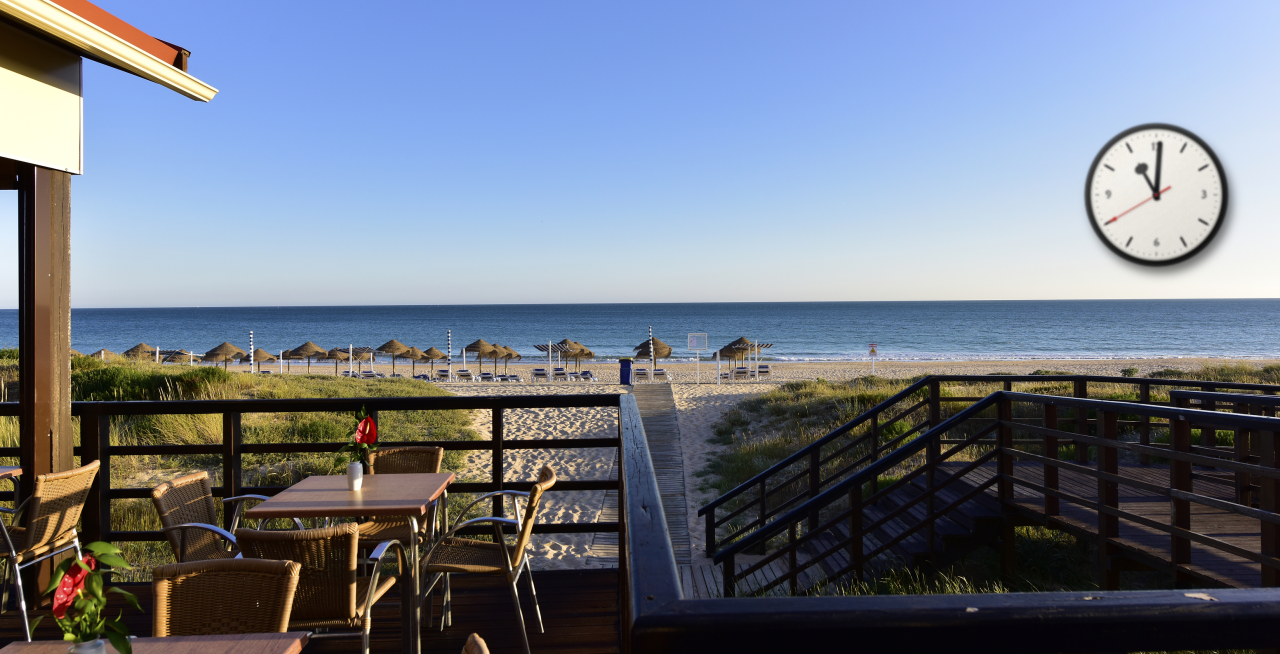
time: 11:00:40
